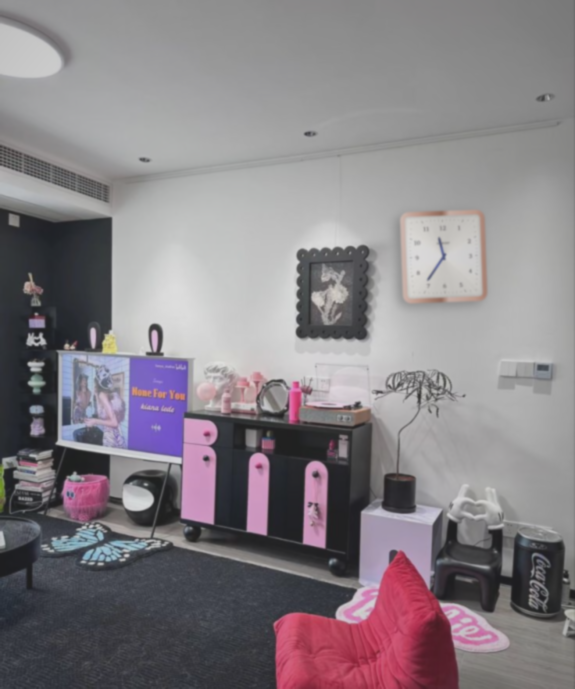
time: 11:36
